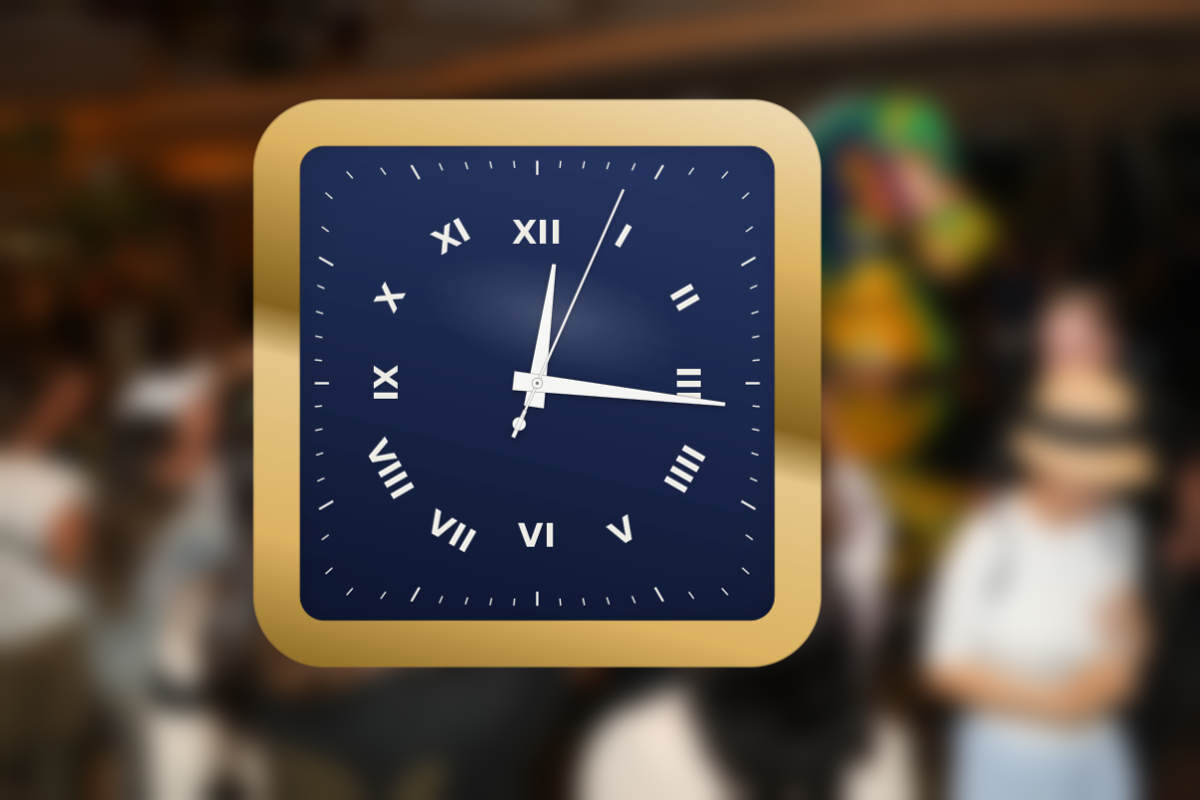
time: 12:16:04
